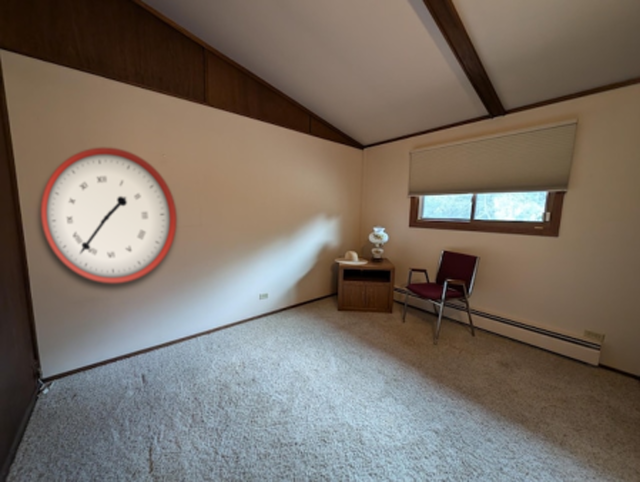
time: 1:37
